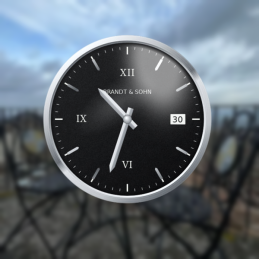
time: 10:33
